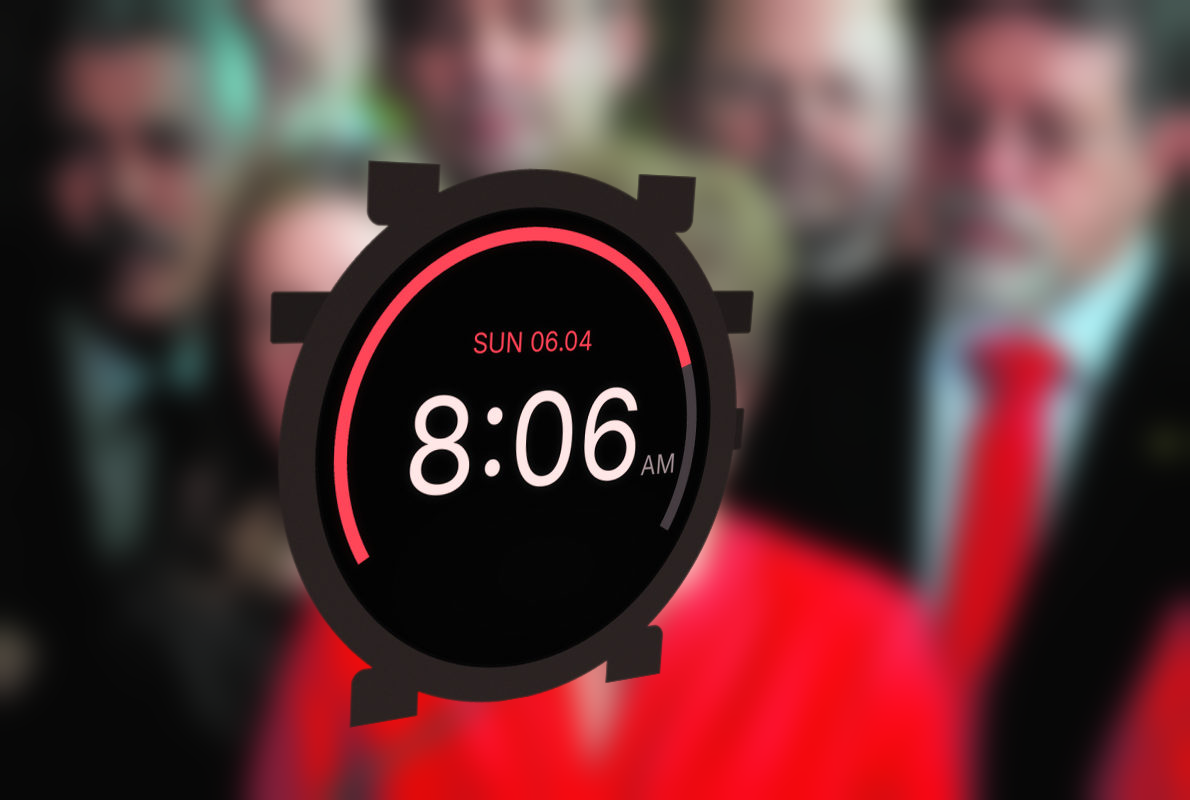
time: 8:06
